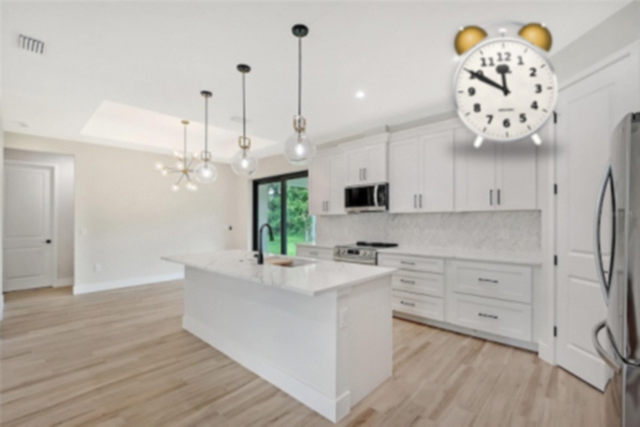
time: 11:50
